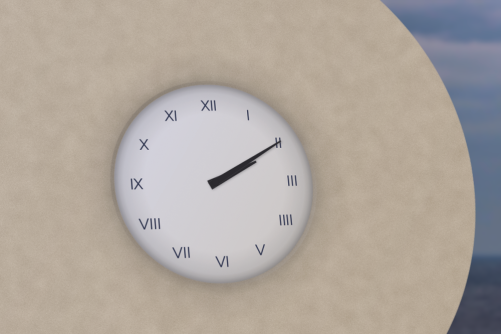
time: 2:10
